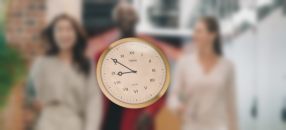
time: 8:51
